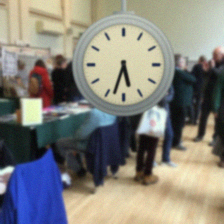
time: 5:33
